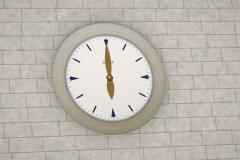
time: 6:00
